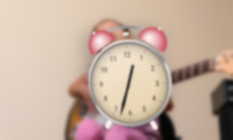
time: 12:33
